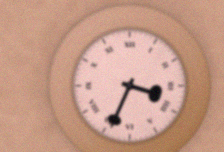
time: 3:34
